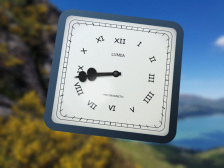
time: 8:43
